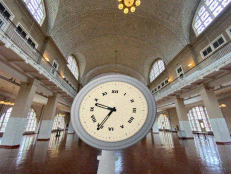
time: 9:35
